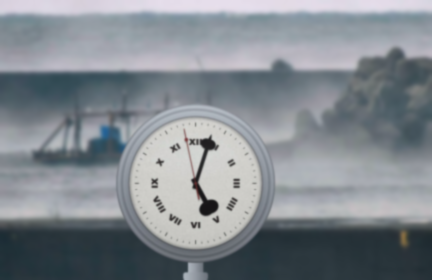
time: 5:02:58
